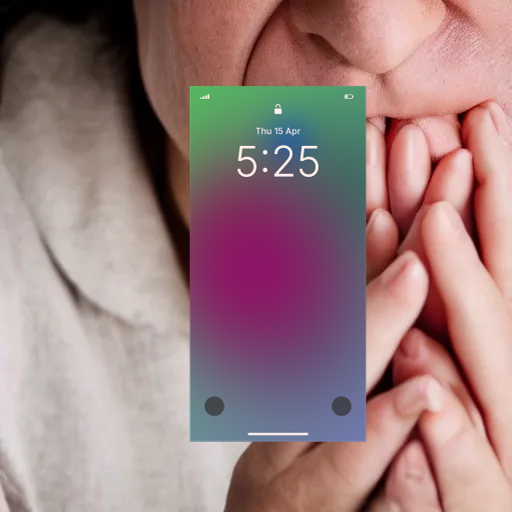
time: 5:25
